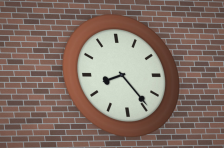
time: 8:24
